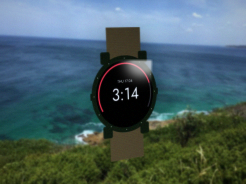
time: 3:14
